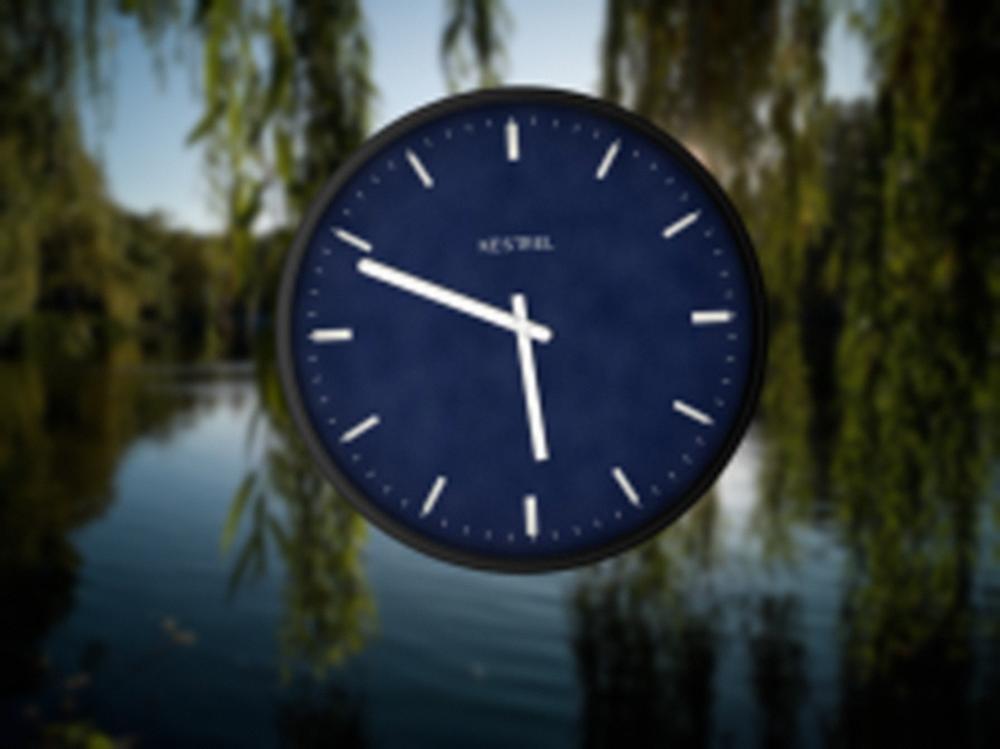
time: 5:49
